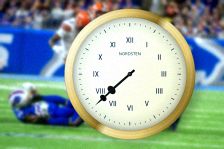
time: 7:38
